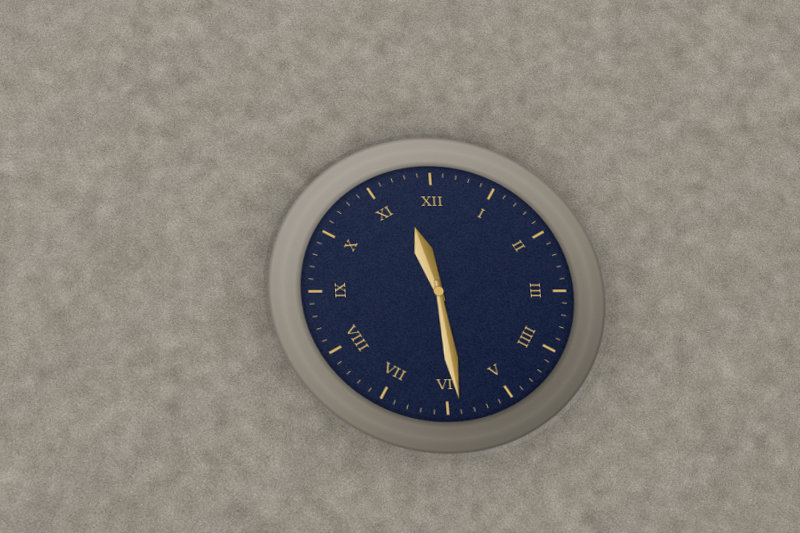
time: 11:29
